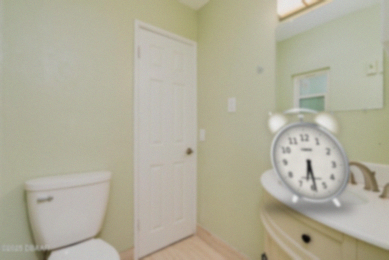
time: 6:29
